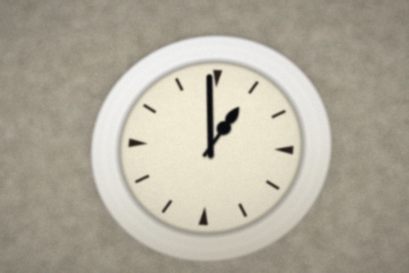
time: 12:59
